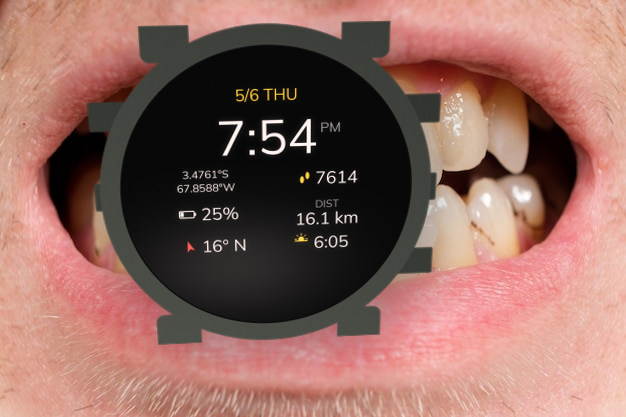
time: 7:54
